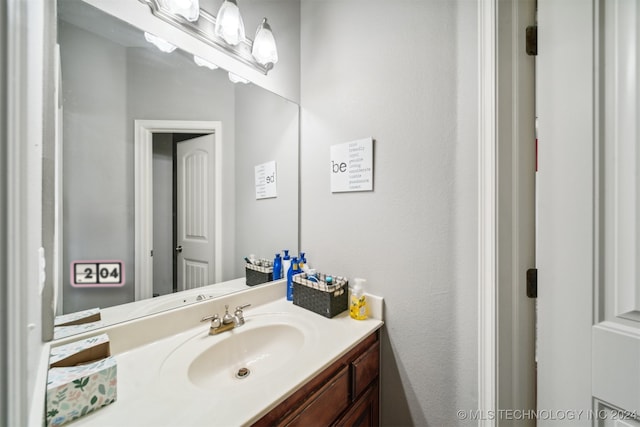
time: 2:04
